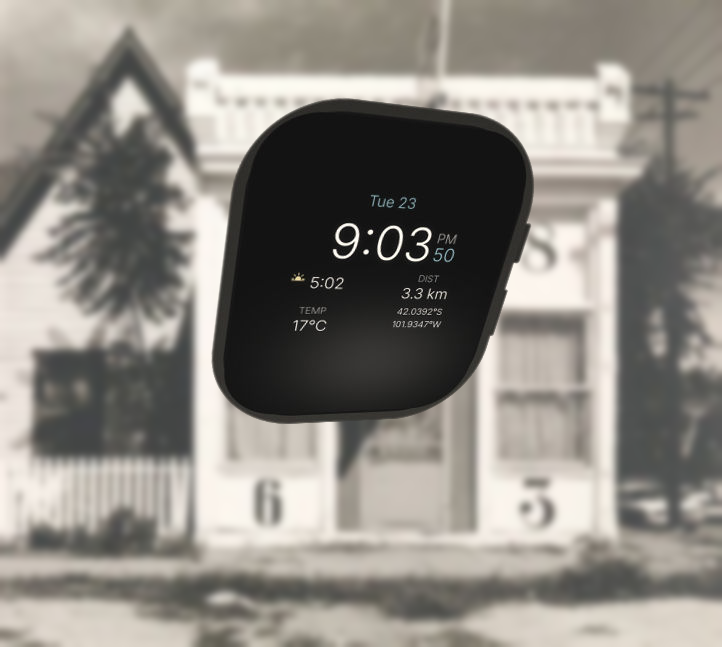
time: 9:03:50
